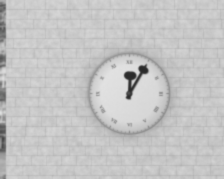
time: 12:05
